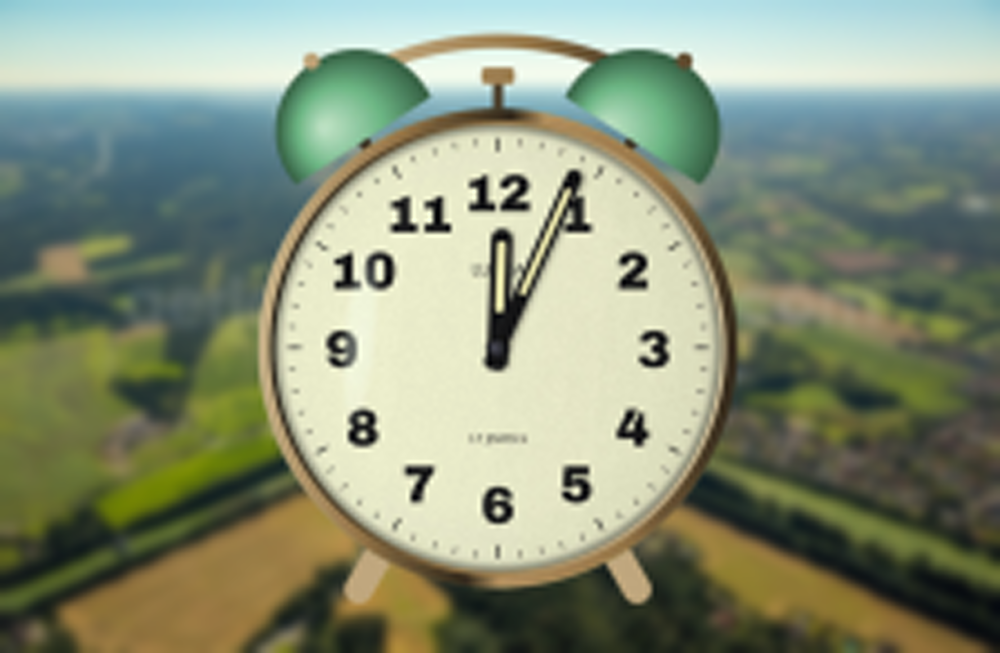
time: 12:04
